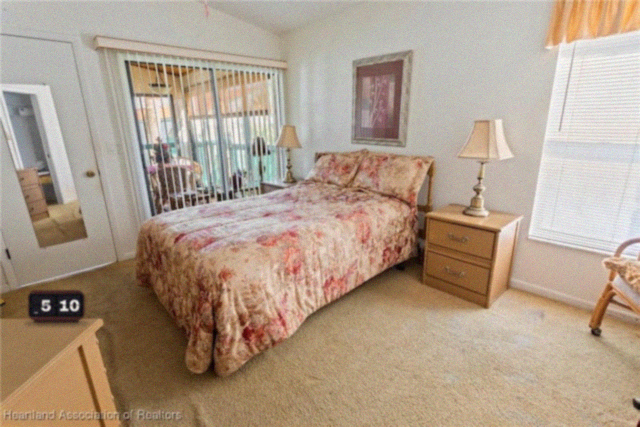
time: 5:10
